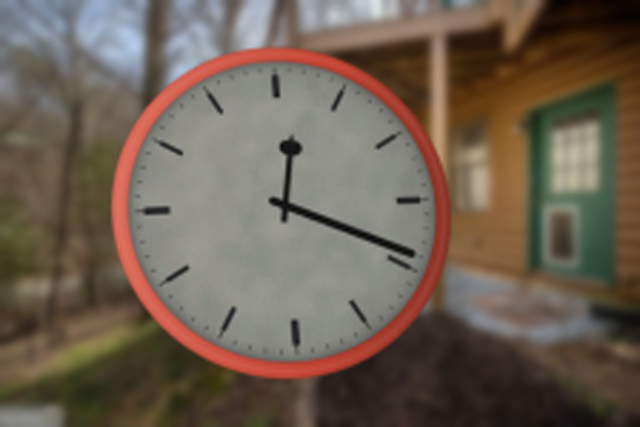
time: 12:19
